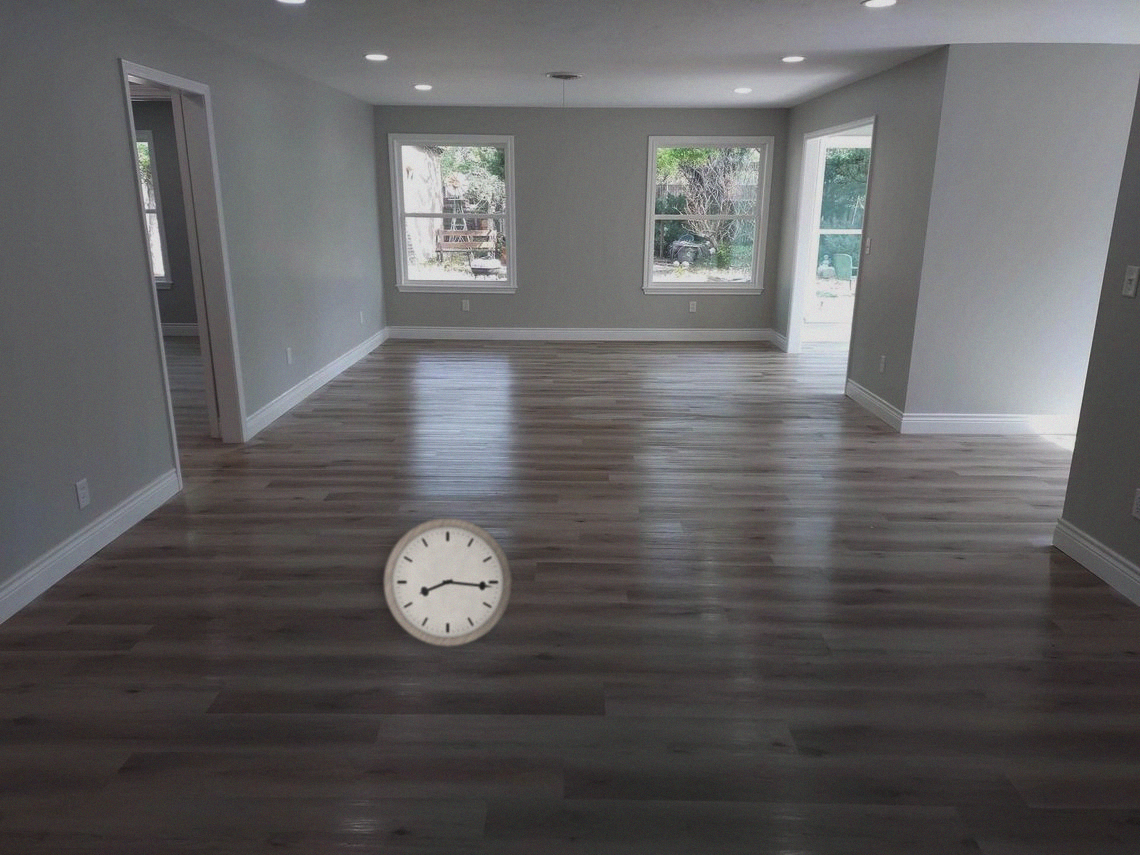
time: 8:16
